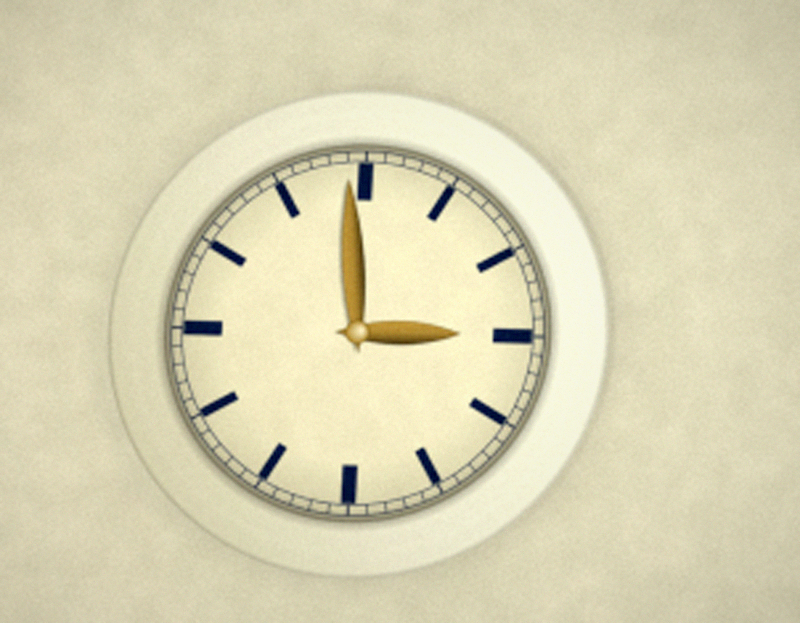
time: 2:59
